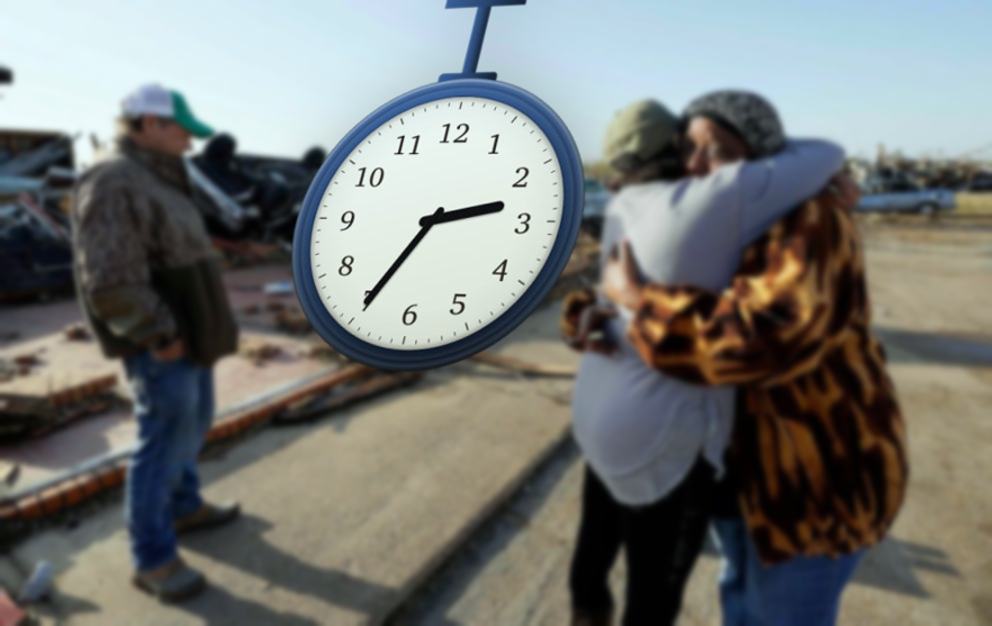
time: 2:35
